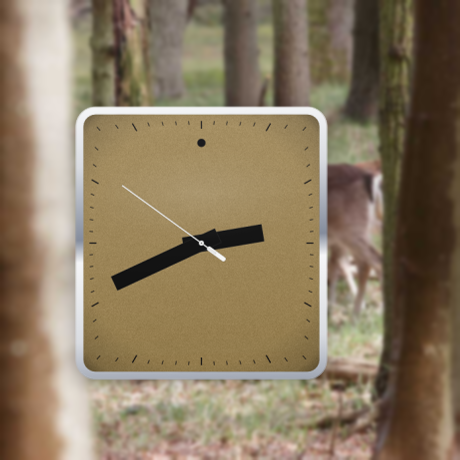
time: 2:40:51
